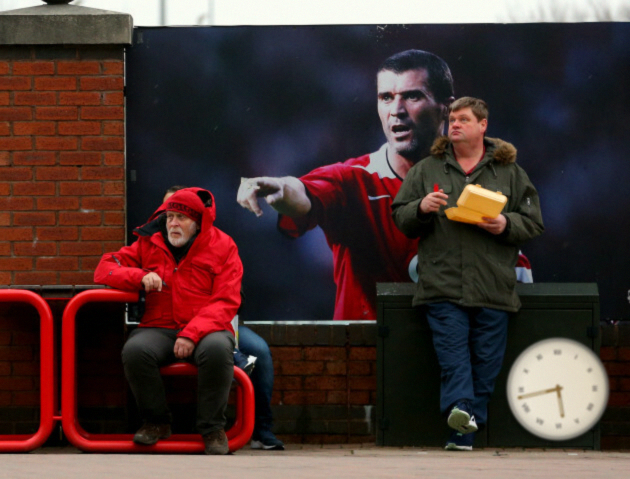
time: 5:43
